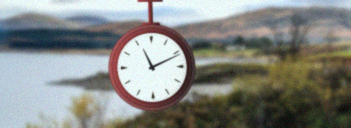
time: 11:11
